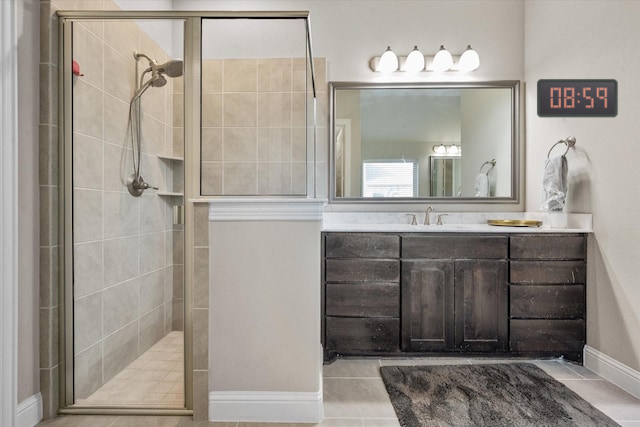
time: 8:59
